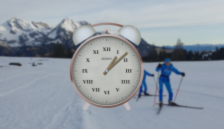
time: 1:08
